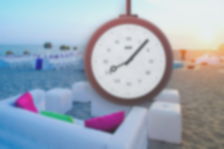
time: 8:07
